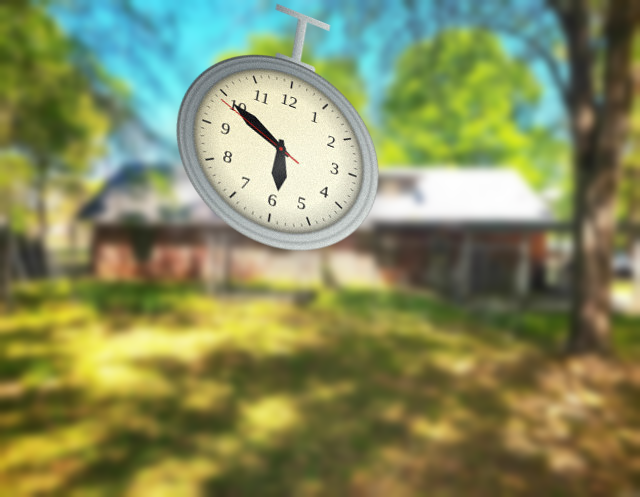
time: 5:49:49
